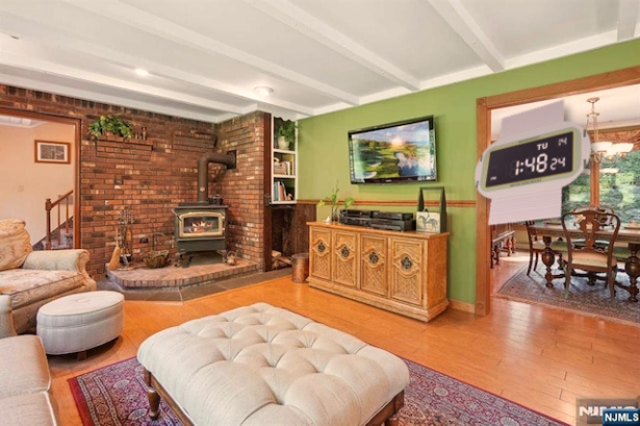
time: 1:48:24
